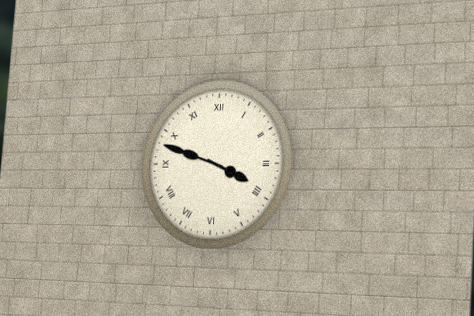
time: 3:48
